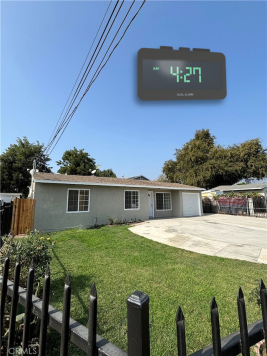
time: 4:27
